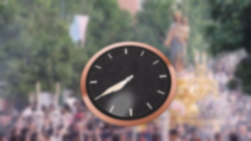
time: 7:40
